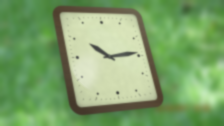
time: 10:14
